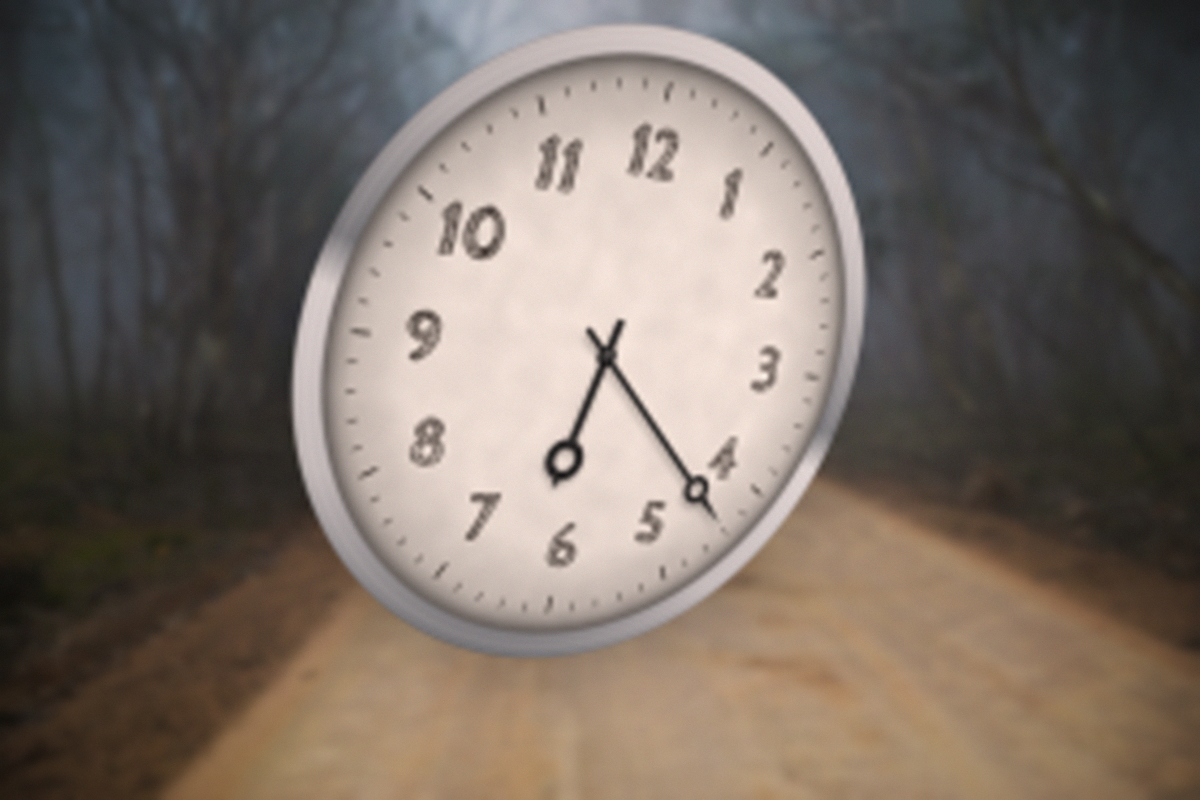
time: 6:22
